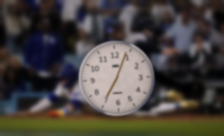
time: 7:04
